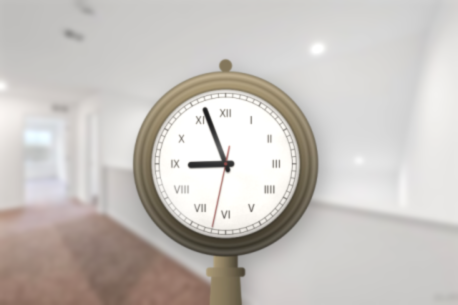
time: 8:56:32
